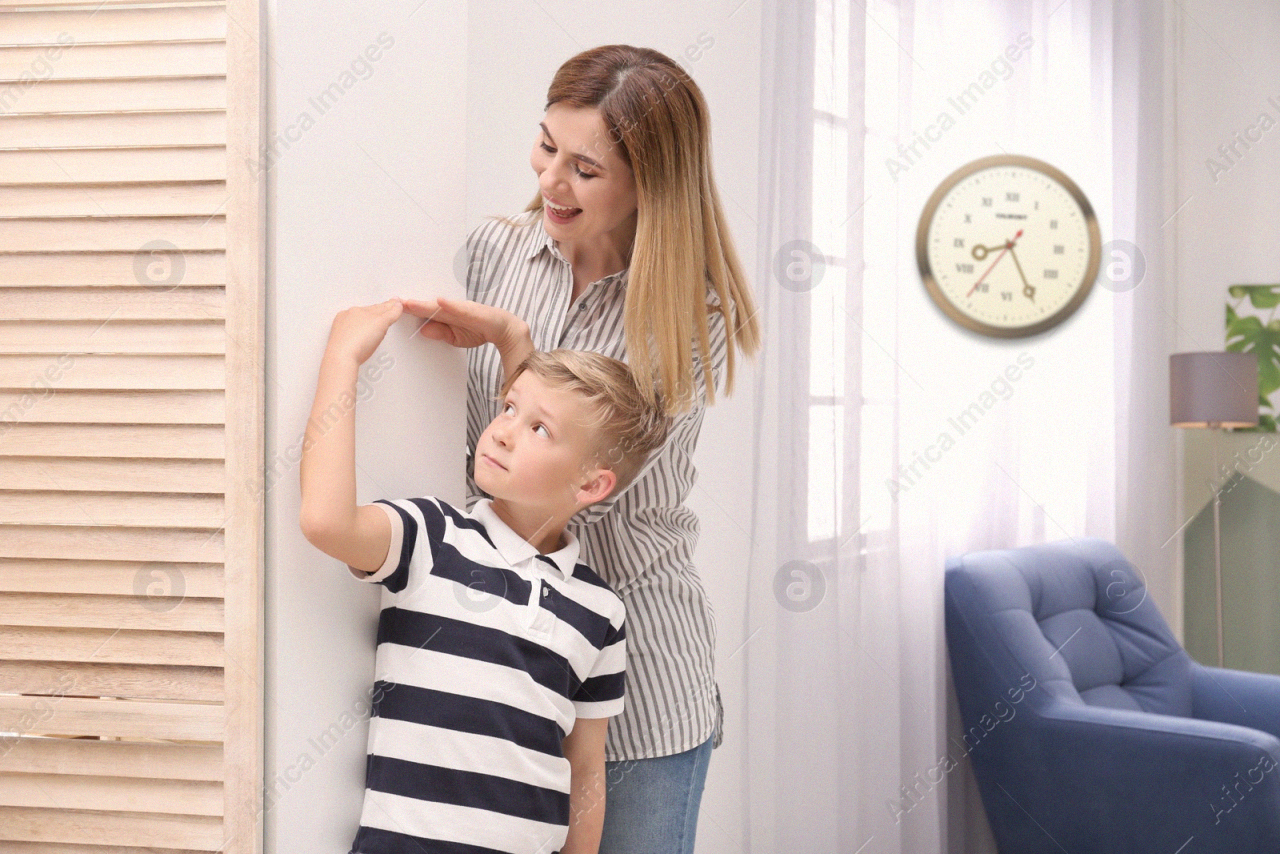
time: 8:25:36
